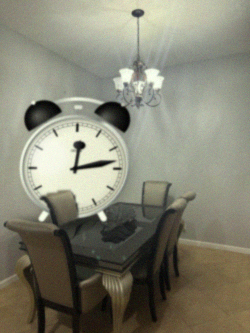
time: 12:13
